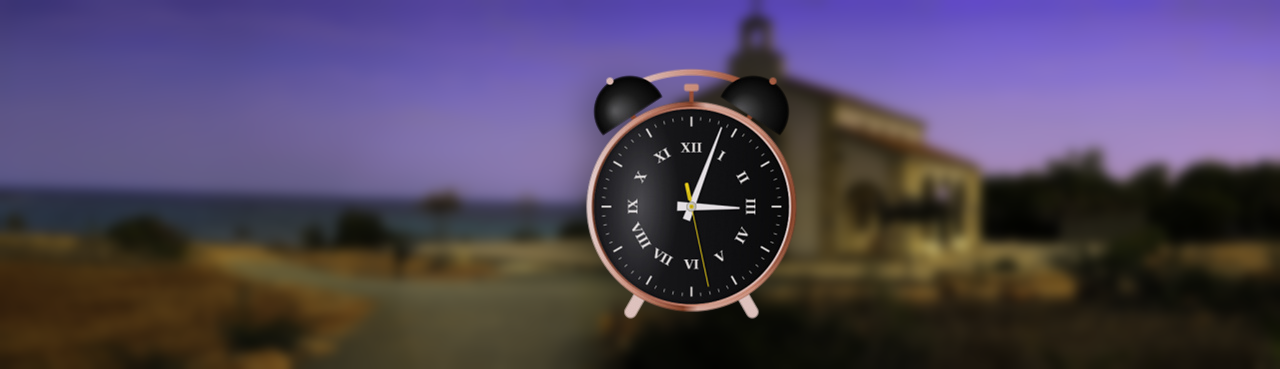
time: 3:03:28
